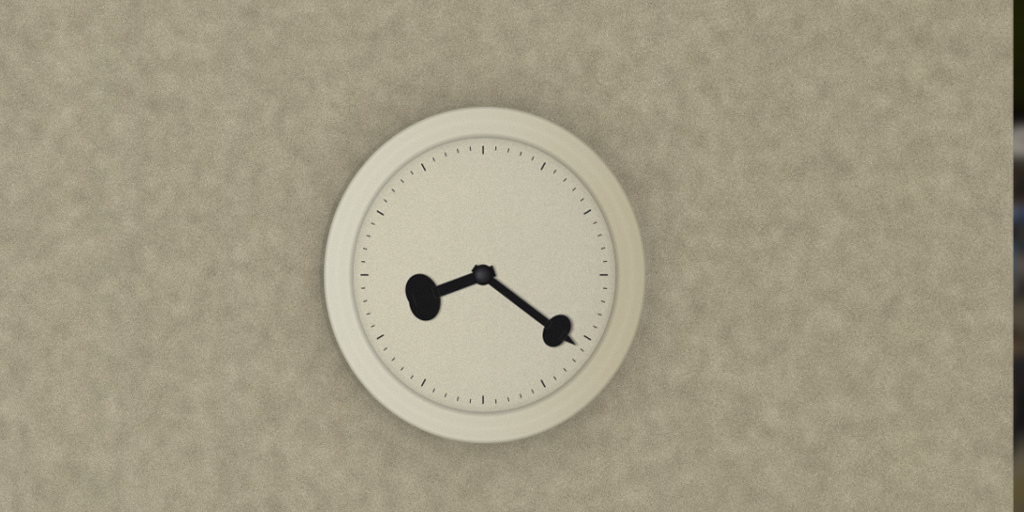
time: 8:21
